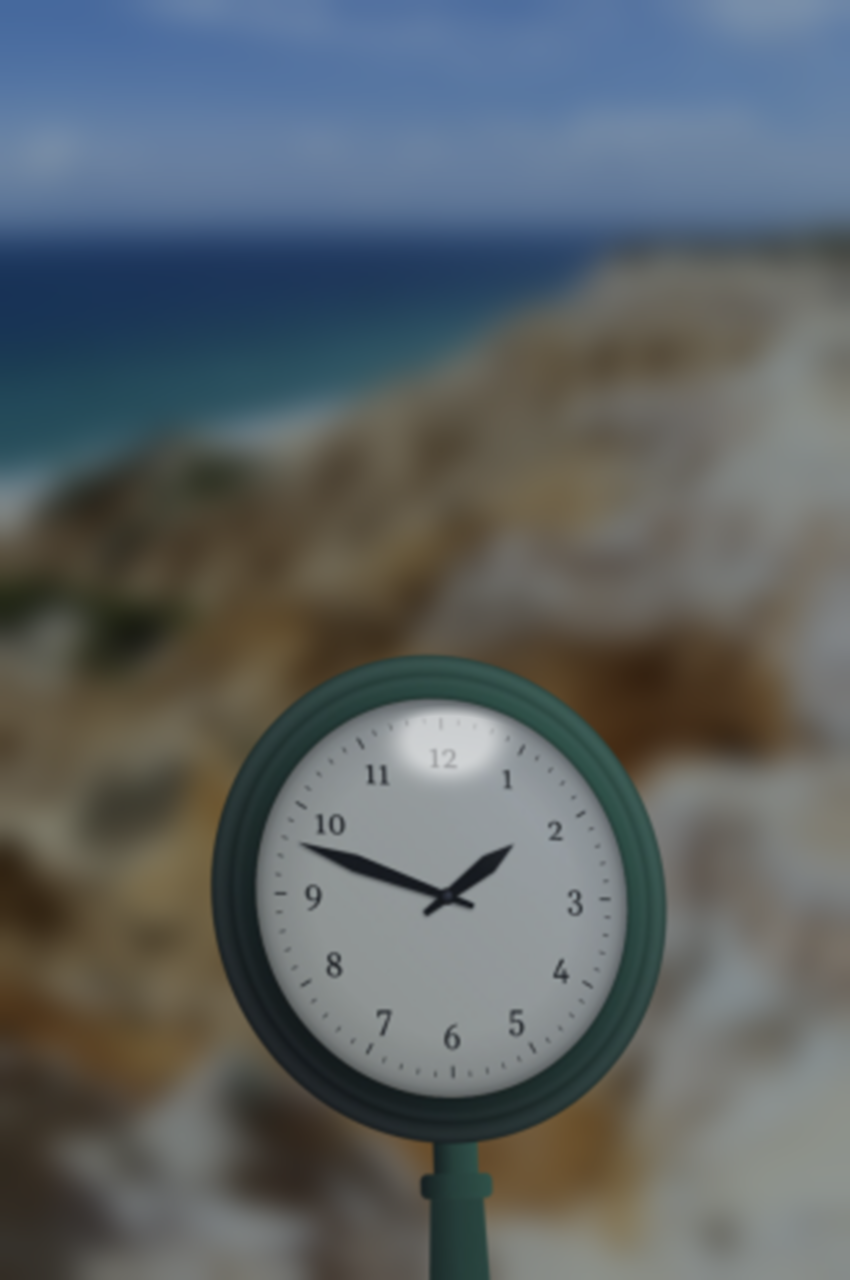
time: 1:48
